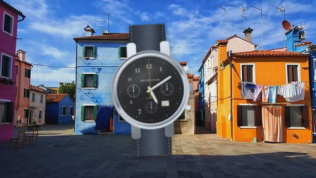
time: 5:10
